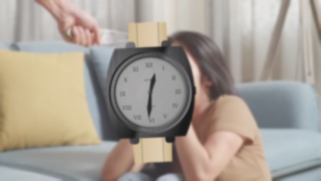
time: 12:31
